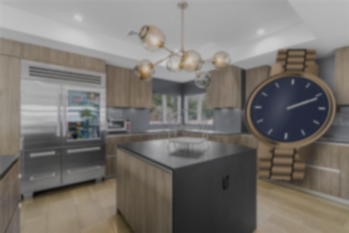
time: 2:11
